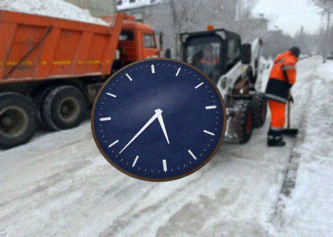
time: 5:38
